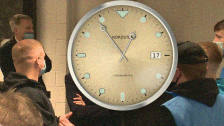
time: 12:54
